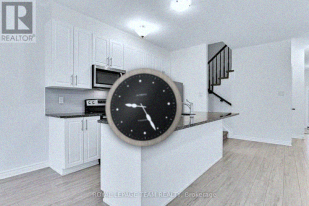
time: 9:26
